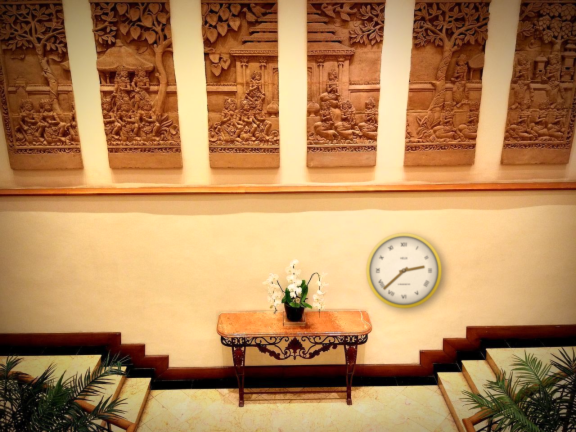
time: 2:38
